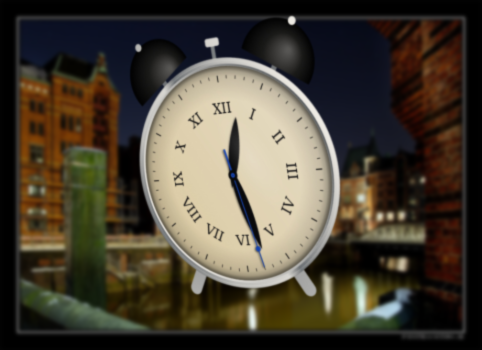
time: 12:27:28
